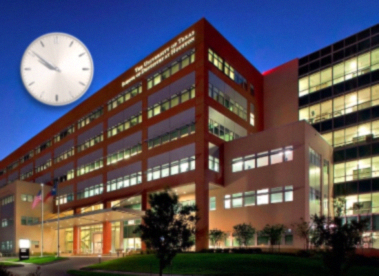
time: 9:51
